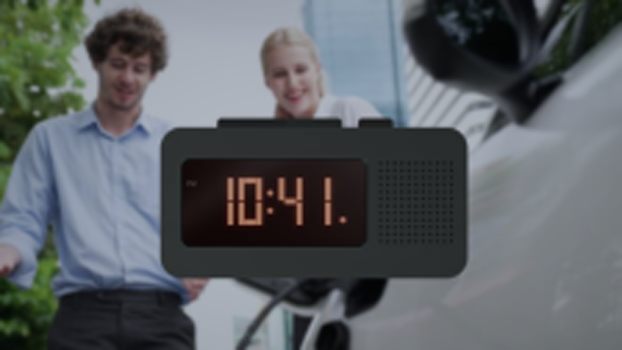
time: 10:41
